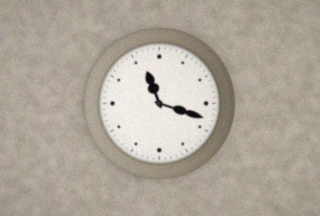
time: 11:18
